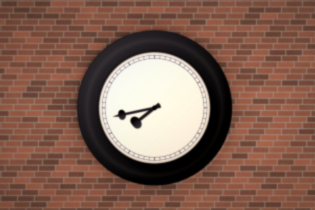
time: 7:43
